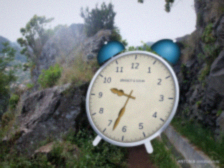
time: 9:33
